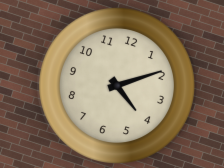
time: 4:09
